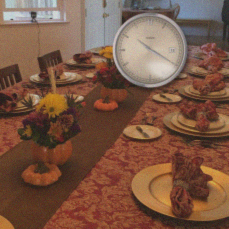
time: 10:20
